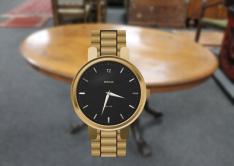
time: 3:33
